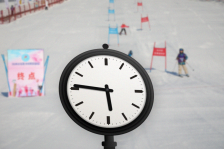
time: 5:46
